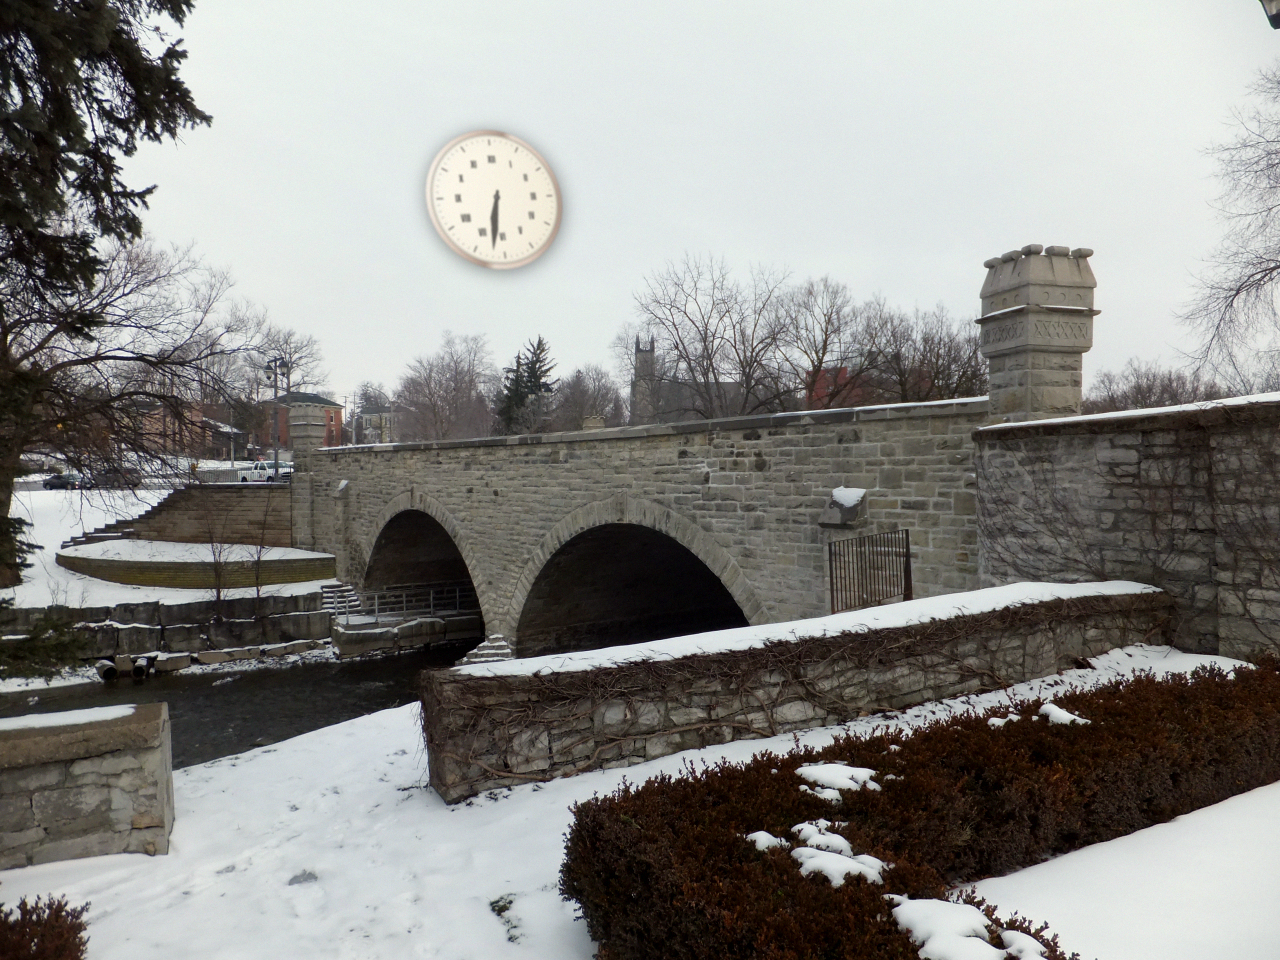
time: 6:32
